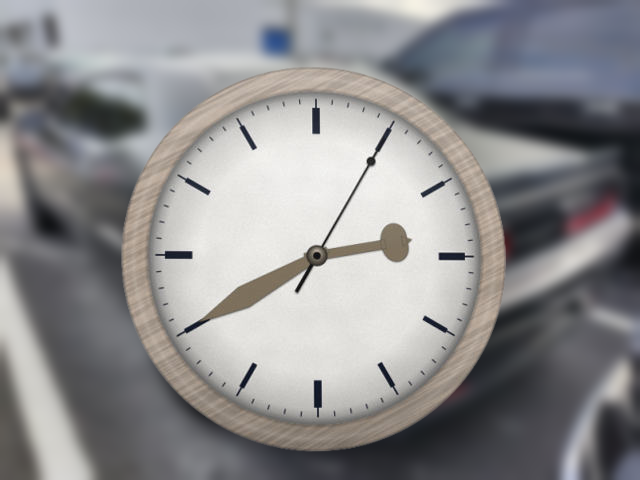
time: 2:40:05
